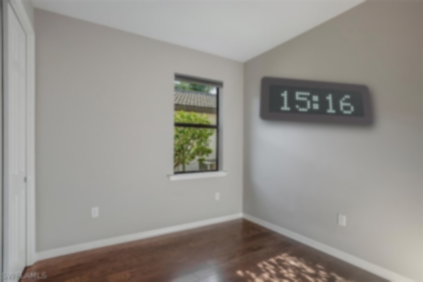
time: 15:16
